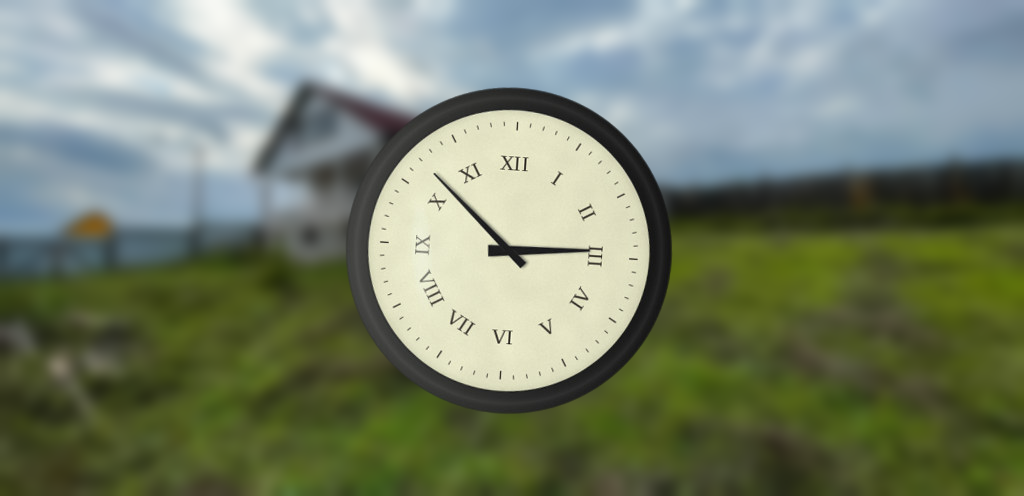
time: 2:52
